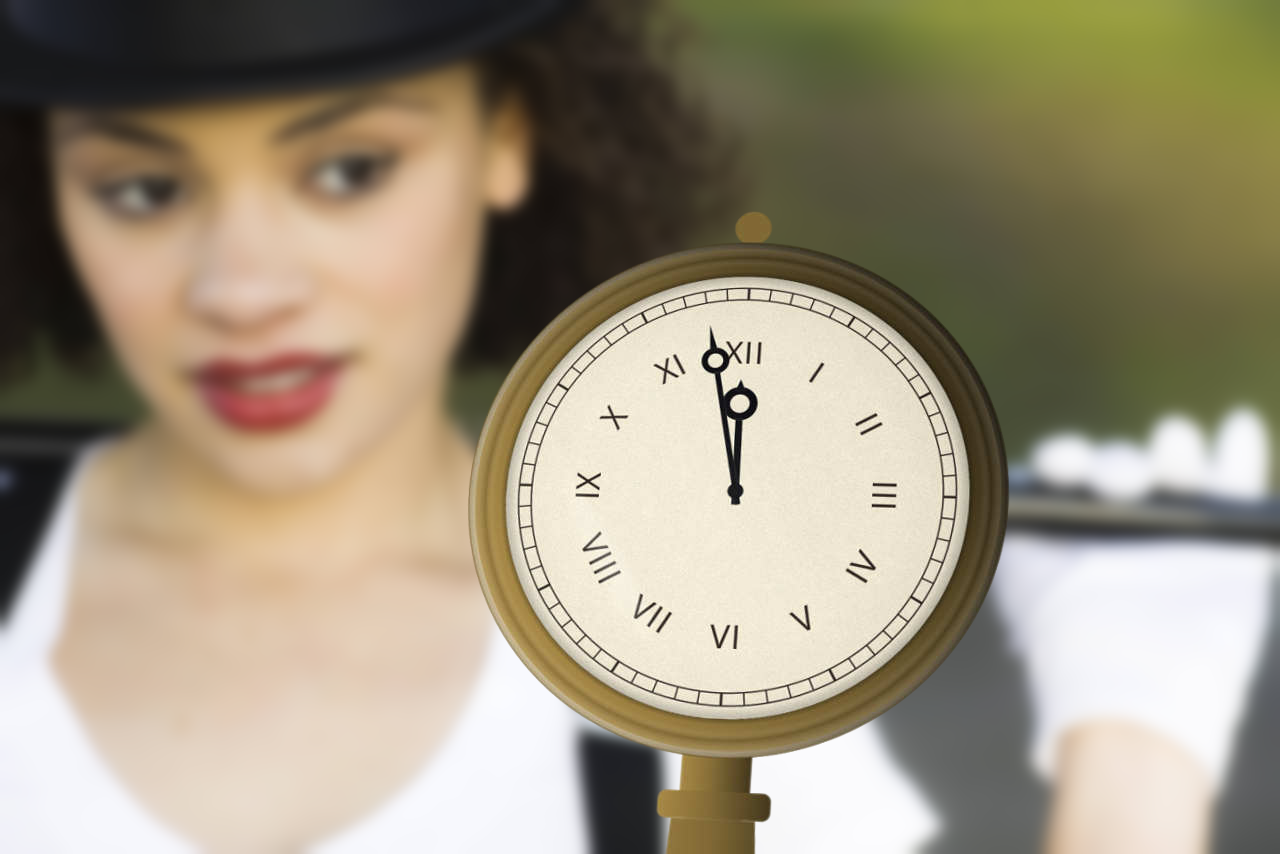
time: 11:58
